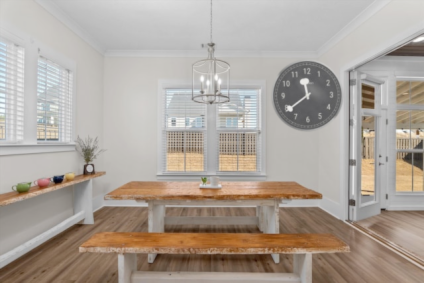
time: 11:39
